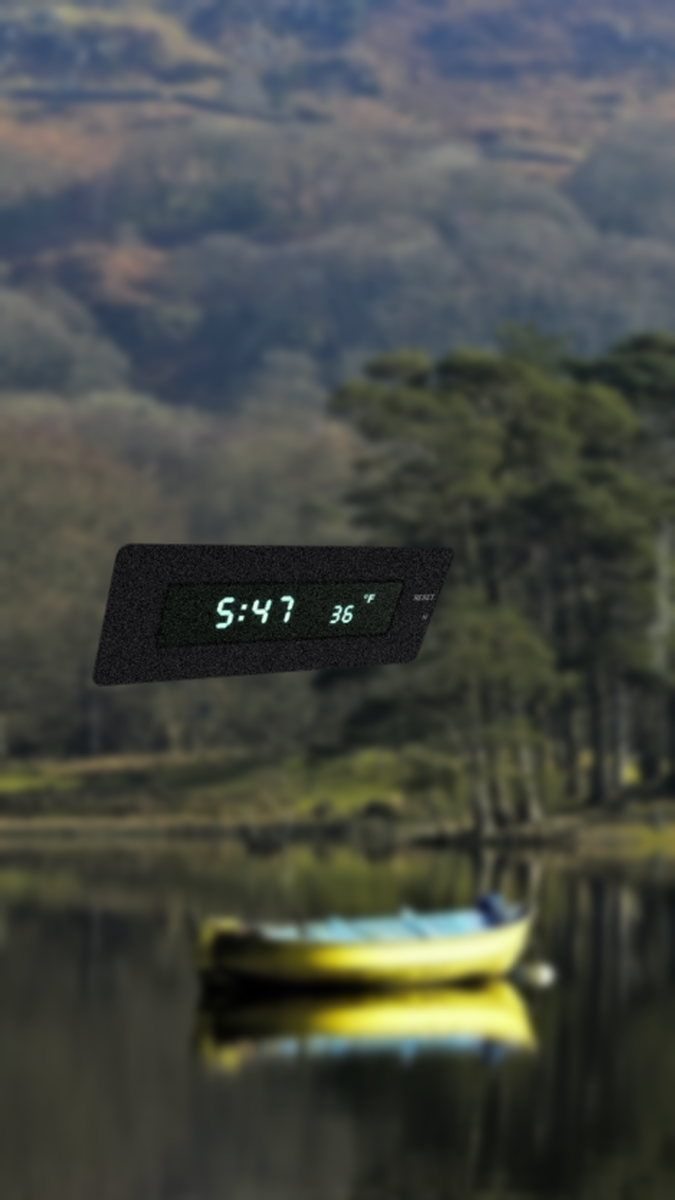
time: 5:47
